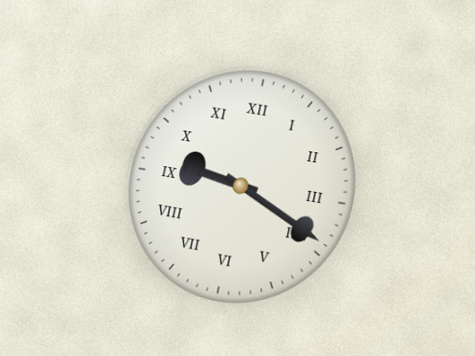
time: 9:19
